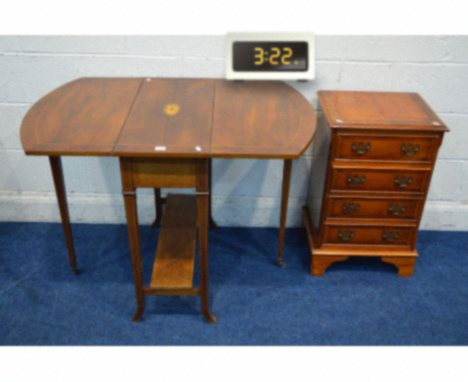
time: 3:22
